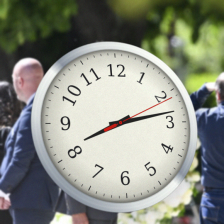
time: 8:13:11
